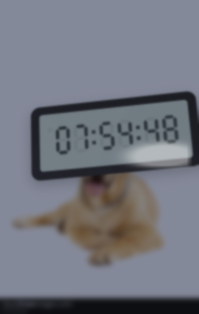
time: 7:54:48
